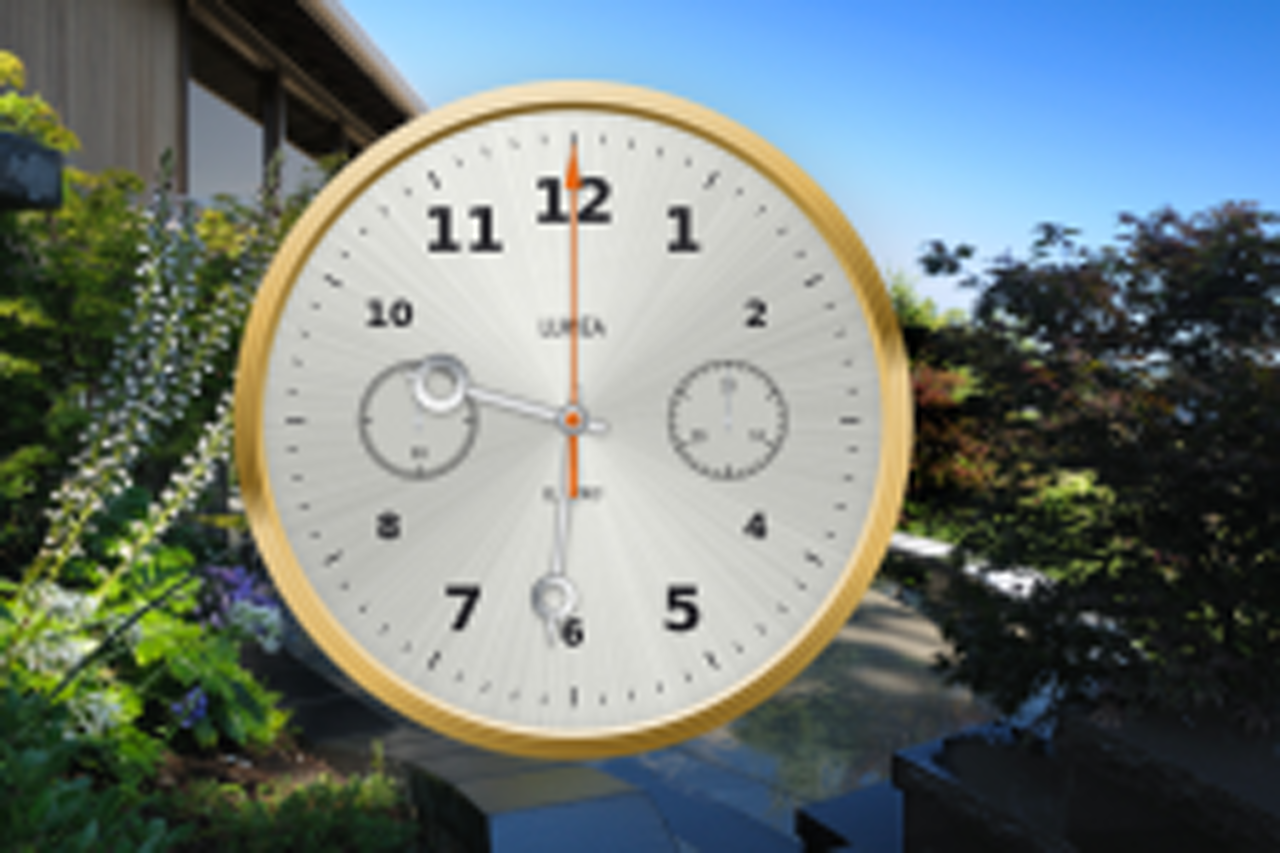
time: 9:31
